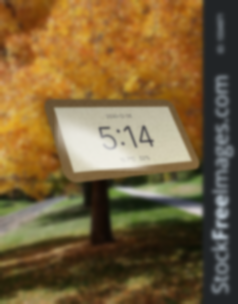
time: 5:14
